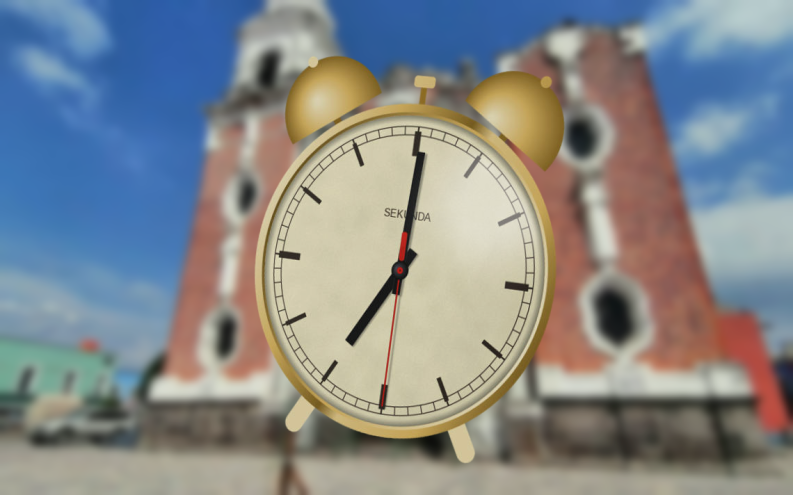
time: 7:00:30
